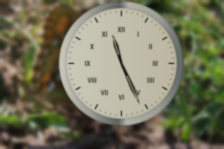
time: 11:26
